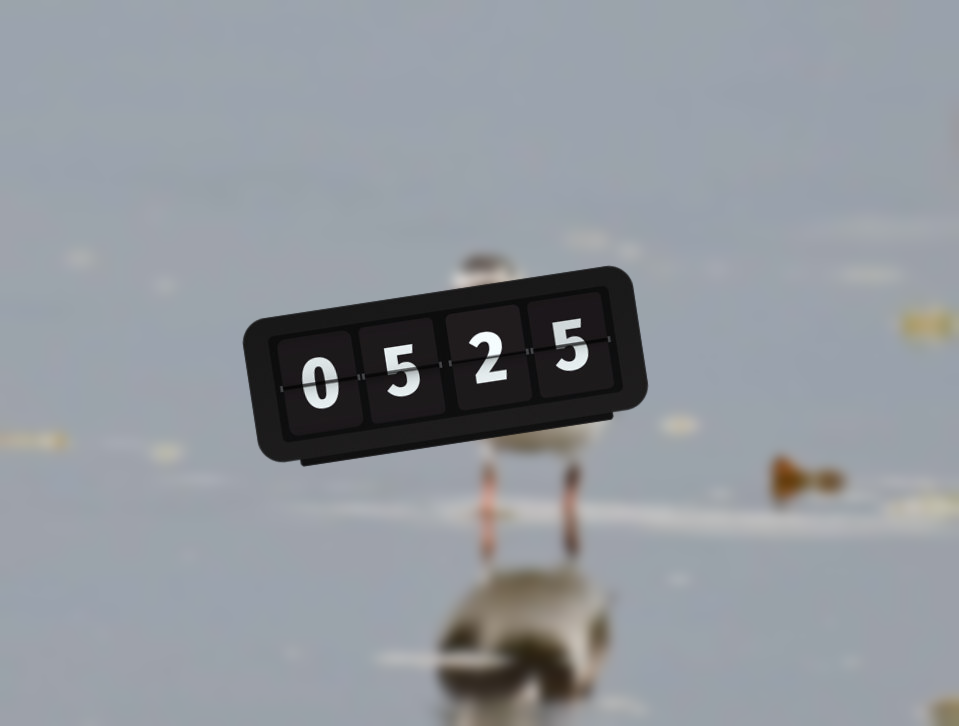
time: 5:25
